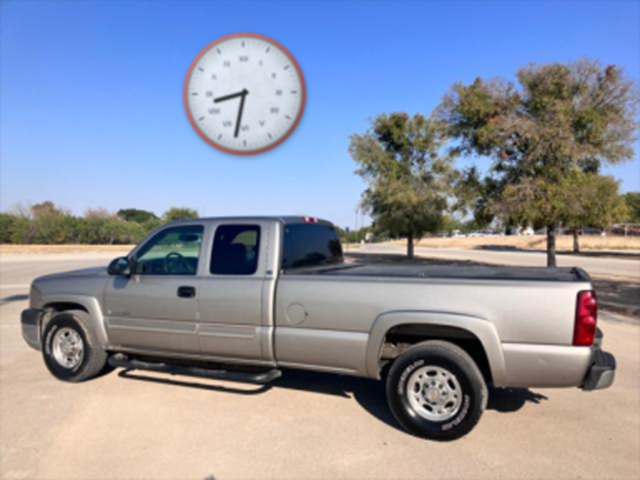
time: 8:32
